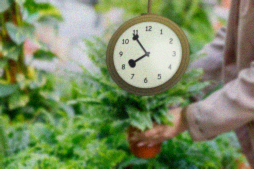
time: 7:54
